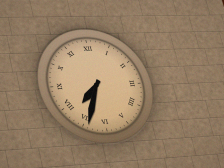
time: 7:34
